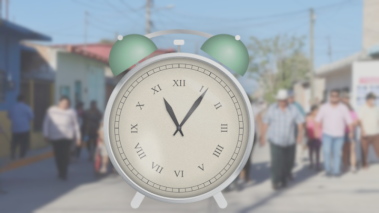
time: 11:06
